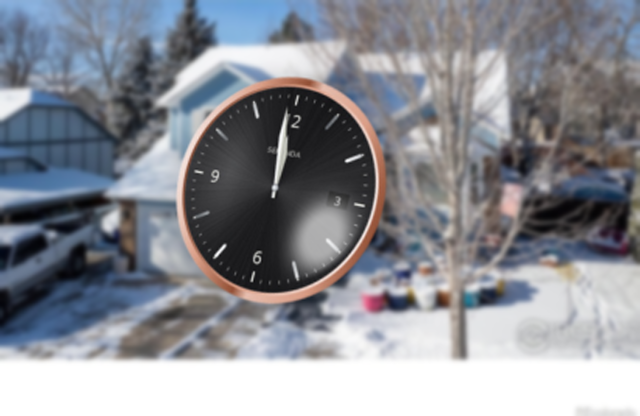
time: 11:59
